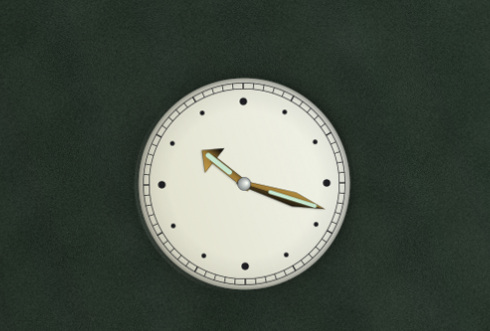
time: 10:18
